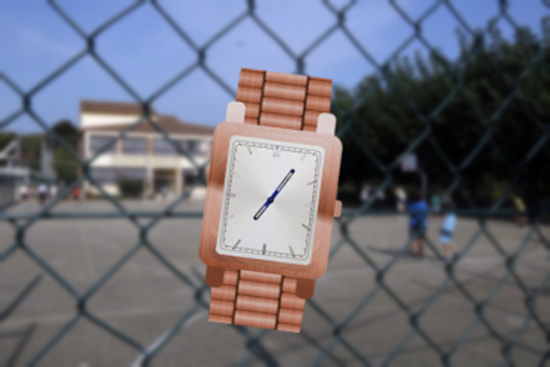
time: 7:05
